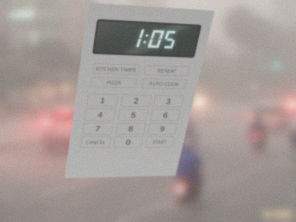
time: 1:05
